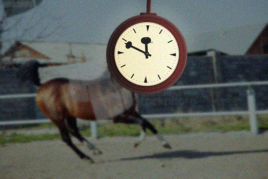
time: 11:49
